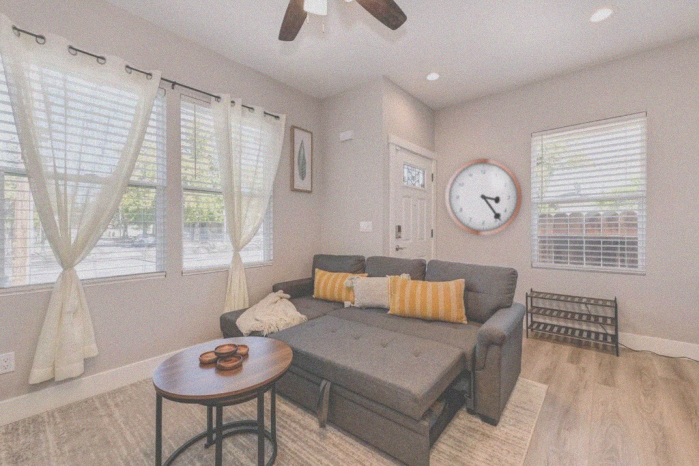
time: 3:24
